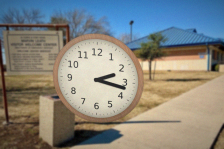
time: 2:17
